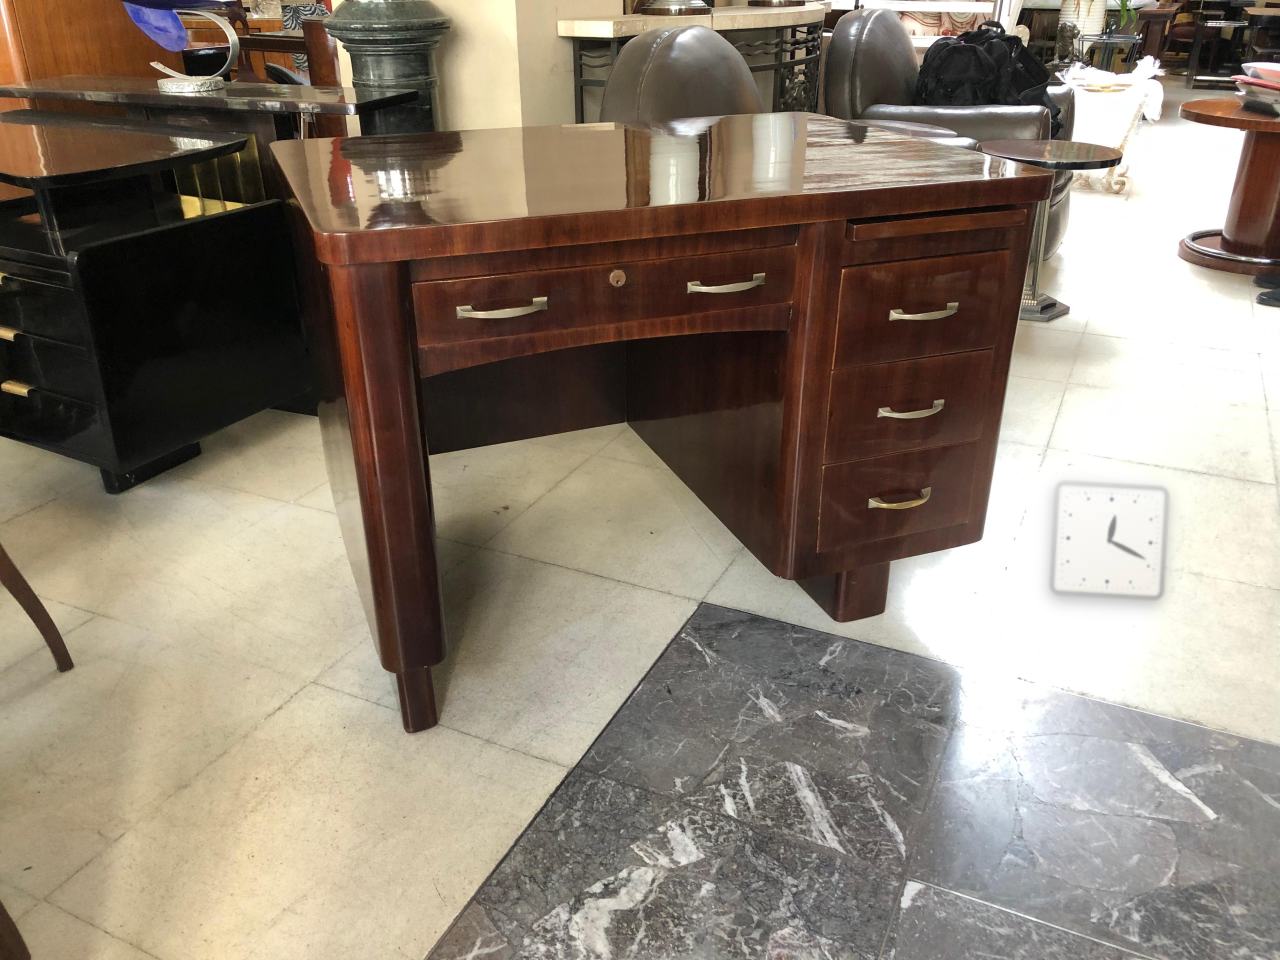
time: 12:19
